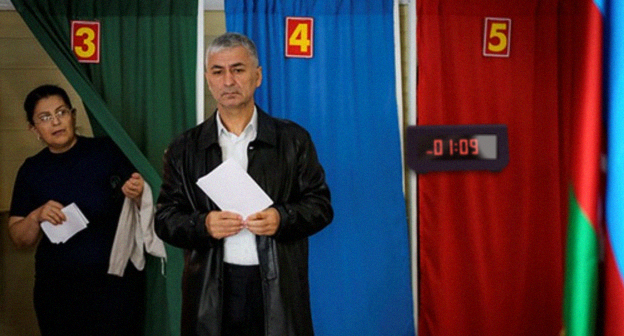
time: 1:09
